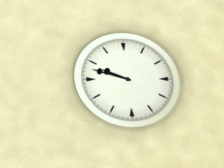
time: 9:48
